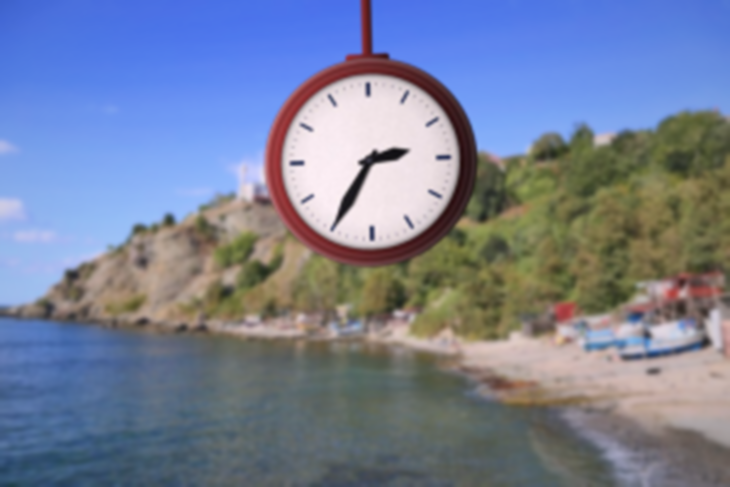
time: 2:35
